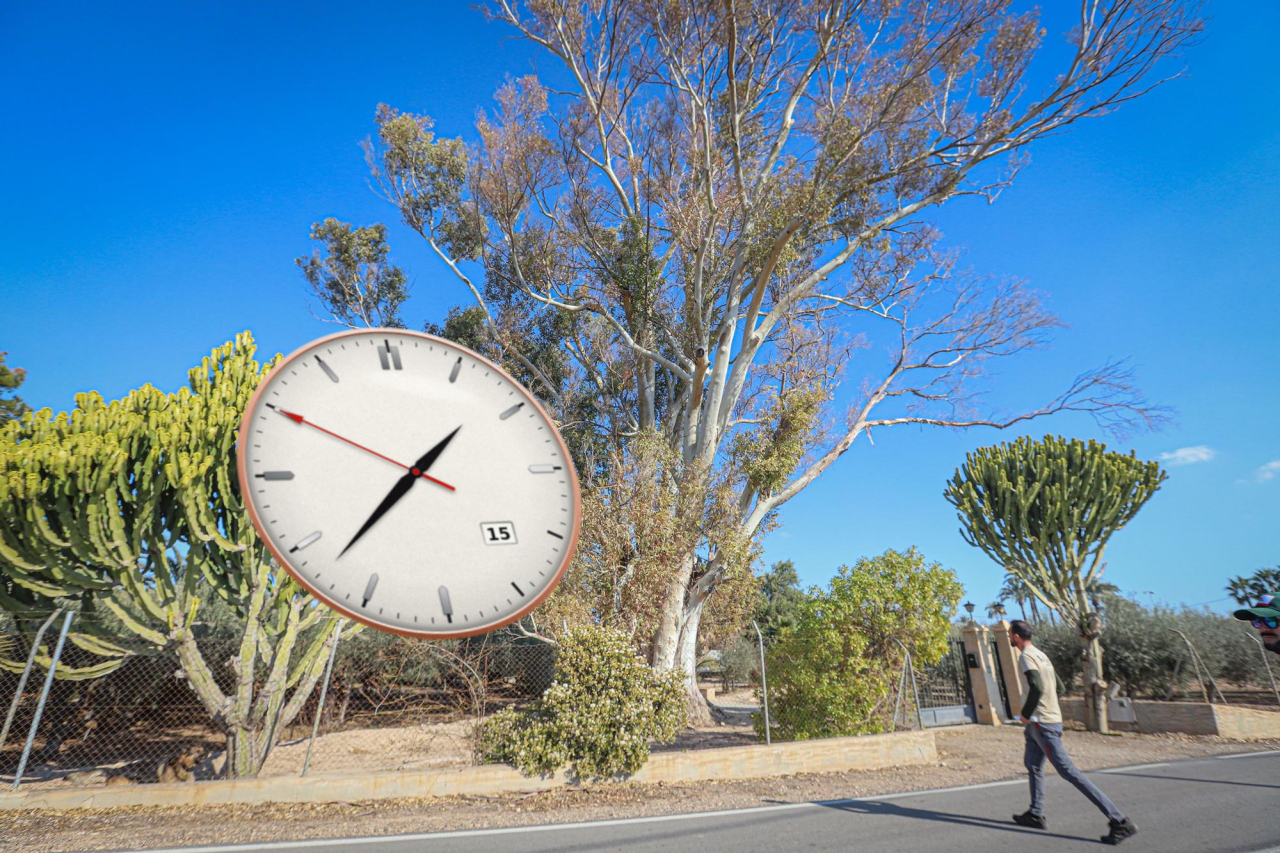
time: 1:37:50
